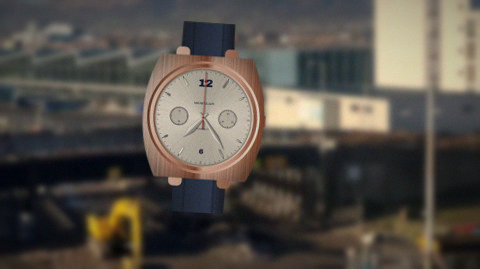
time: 7:24
